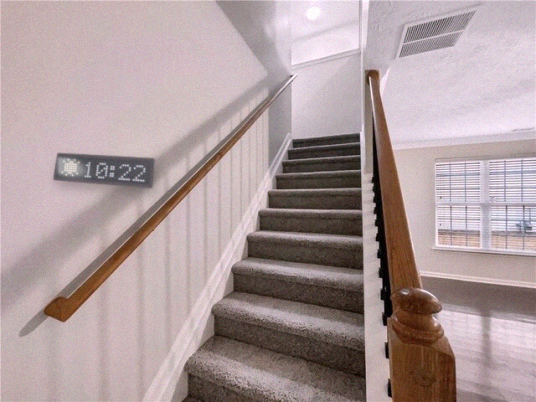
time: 10:22
